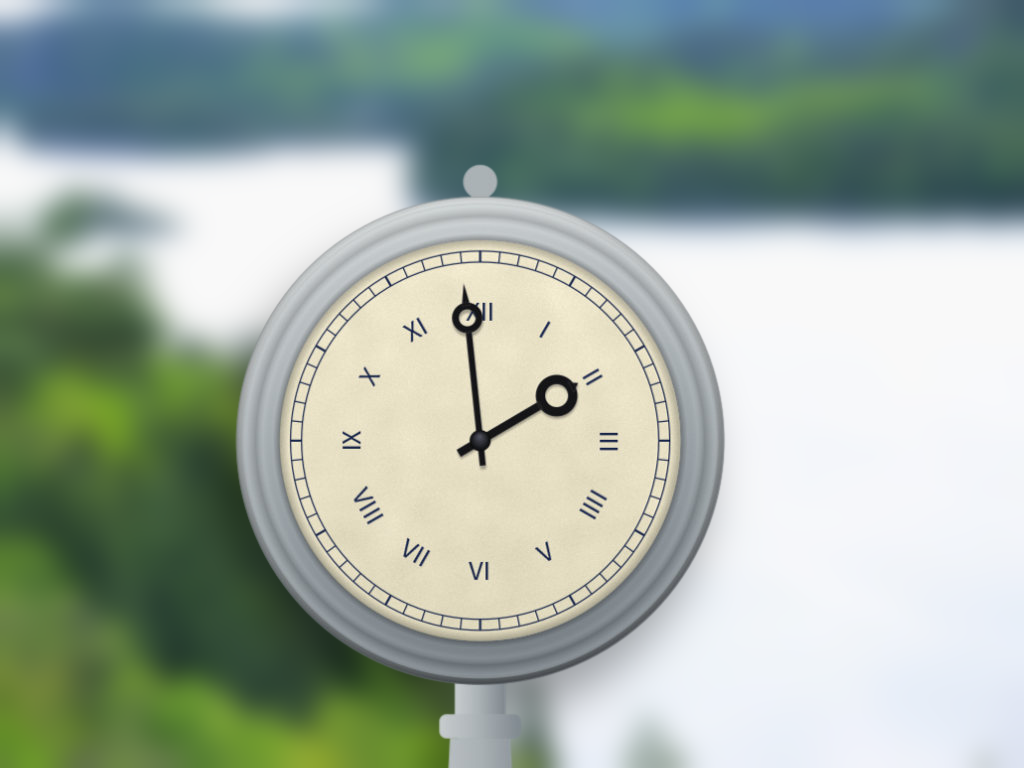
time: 1:59
